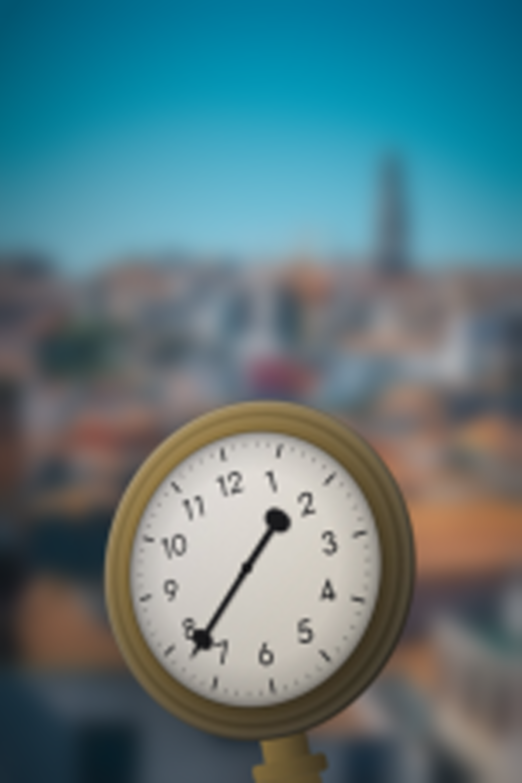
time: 1:38
